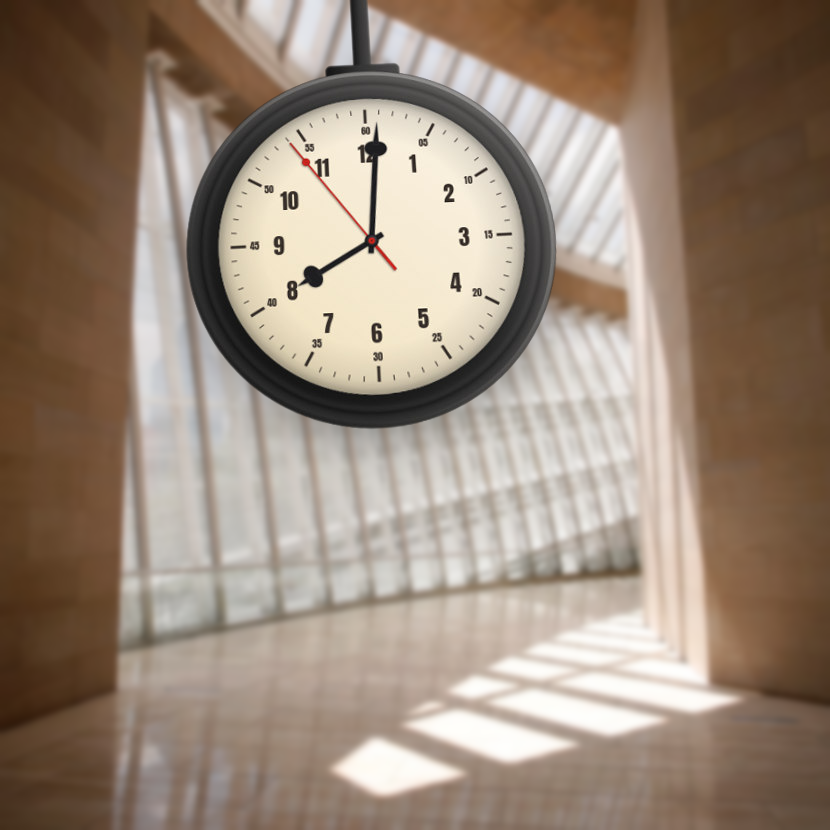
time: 8:00:54
